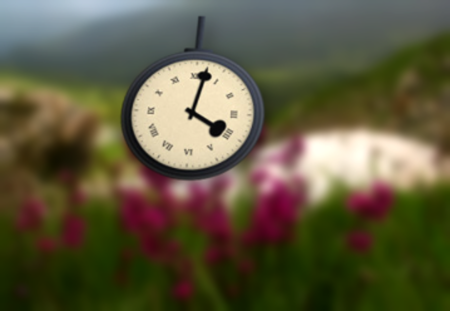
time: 4:02
